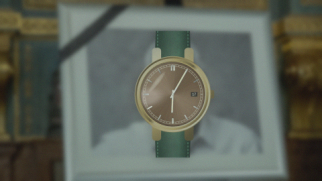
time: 6:05
